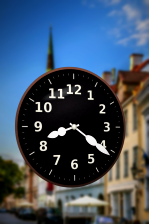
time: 8:21
